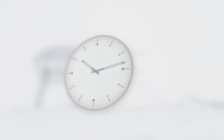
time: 10:13
